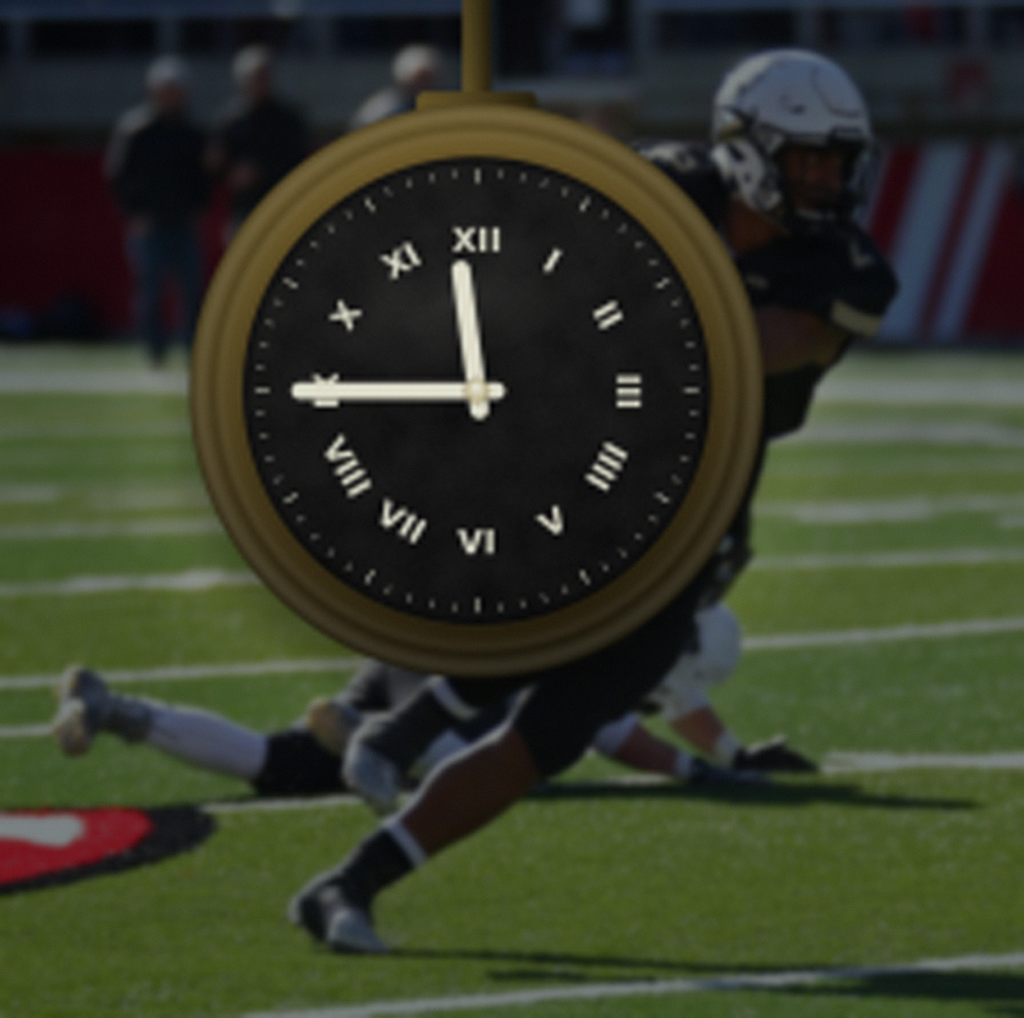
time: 11:45
